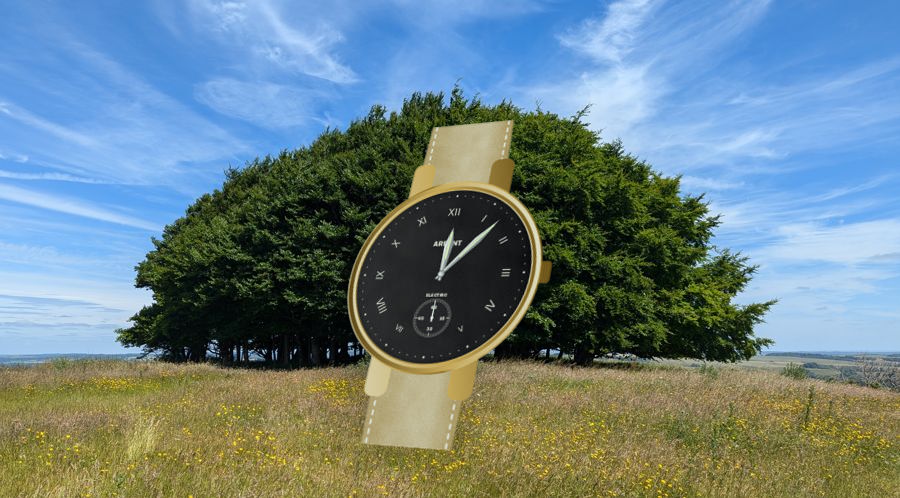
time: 12:07
